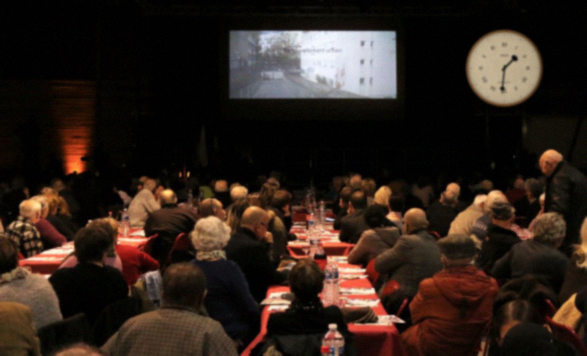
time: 1:31
